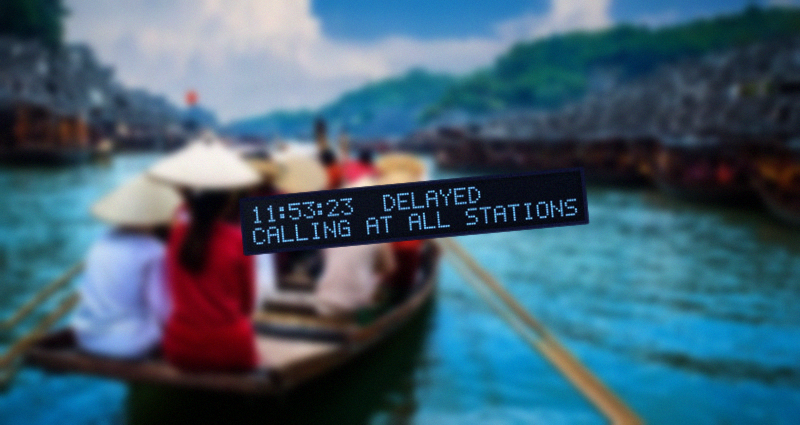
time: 11:53:23
